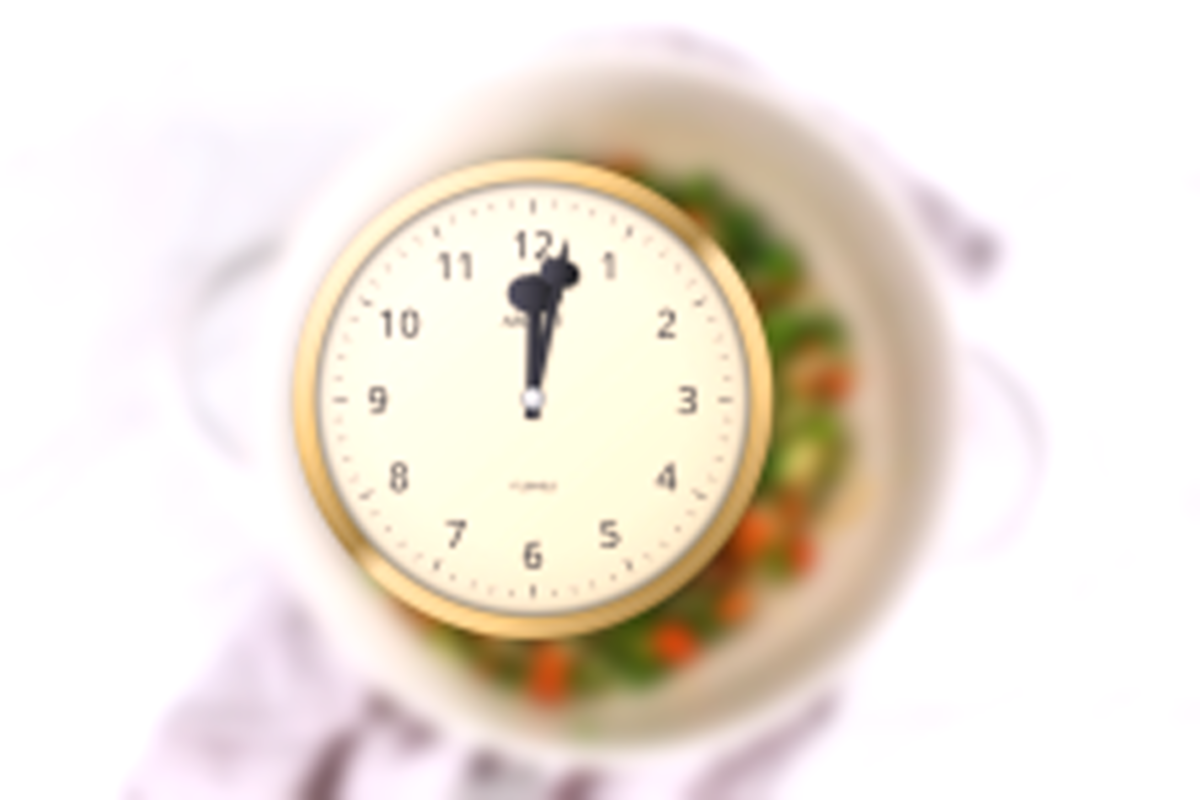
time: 12:02
